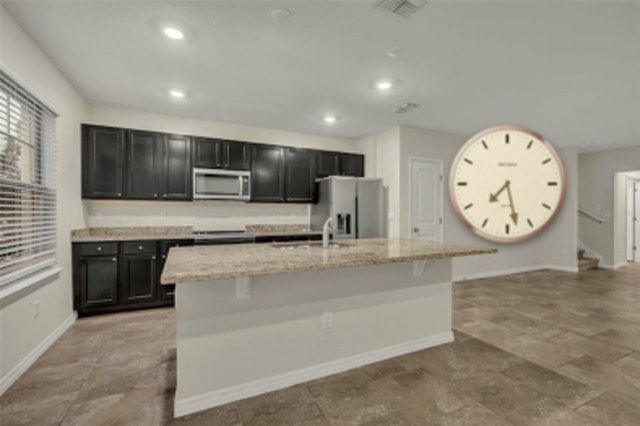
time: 7:28
